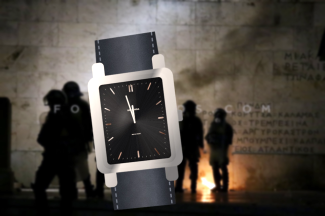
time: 11:58
